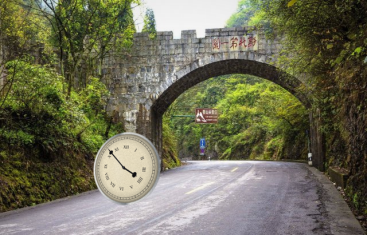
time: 3:52
